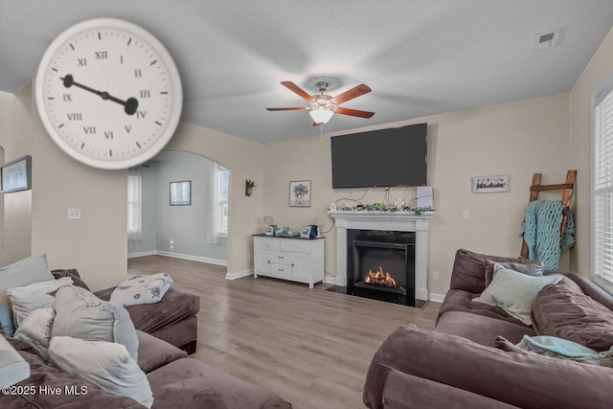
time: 3:49
